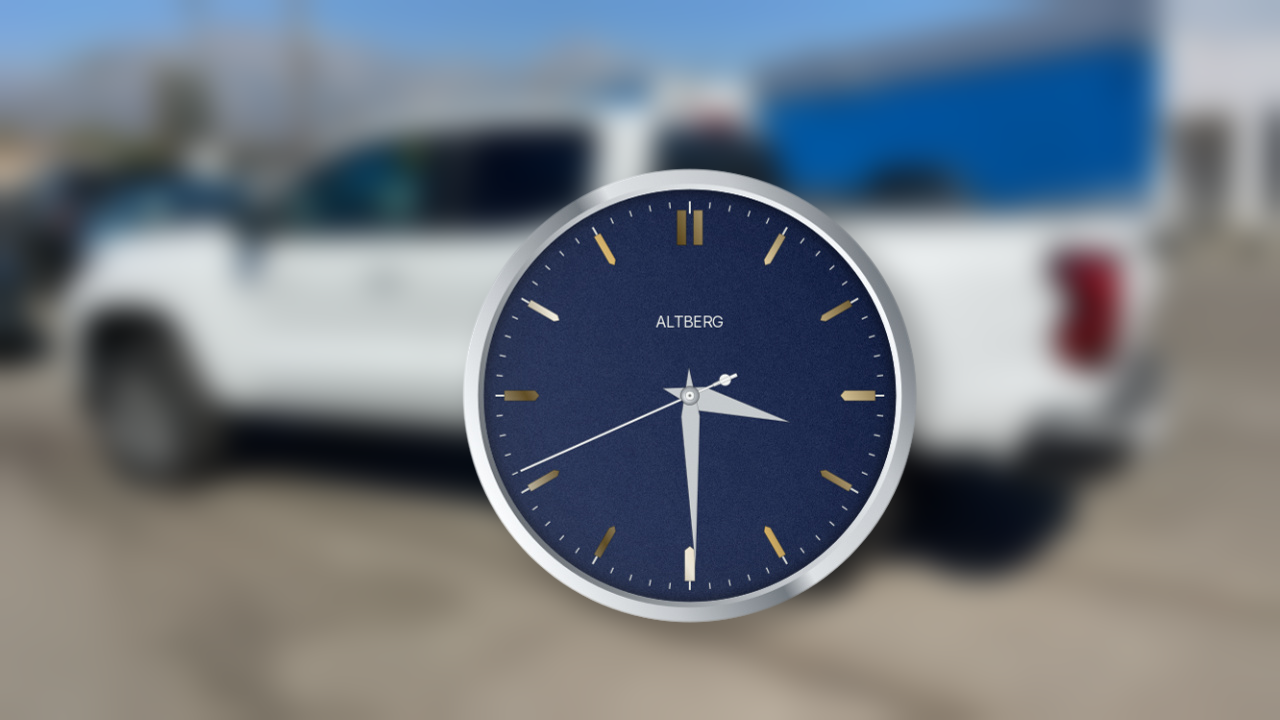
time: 3:29:41
